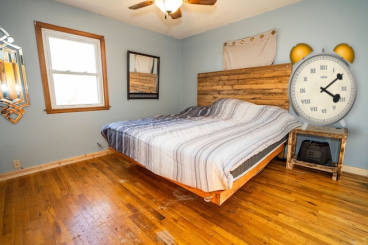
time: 4:09
